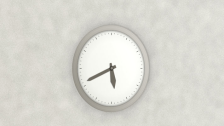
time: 5:41
